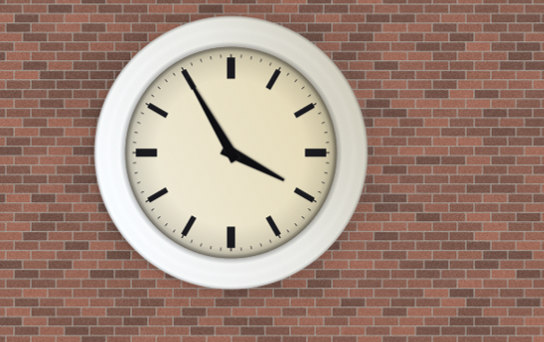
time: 3:55
